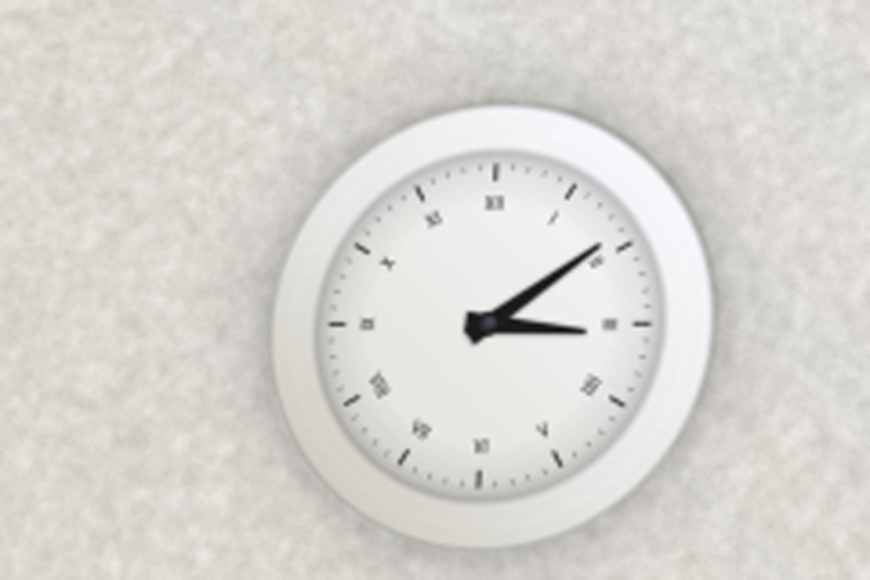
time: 3:09
